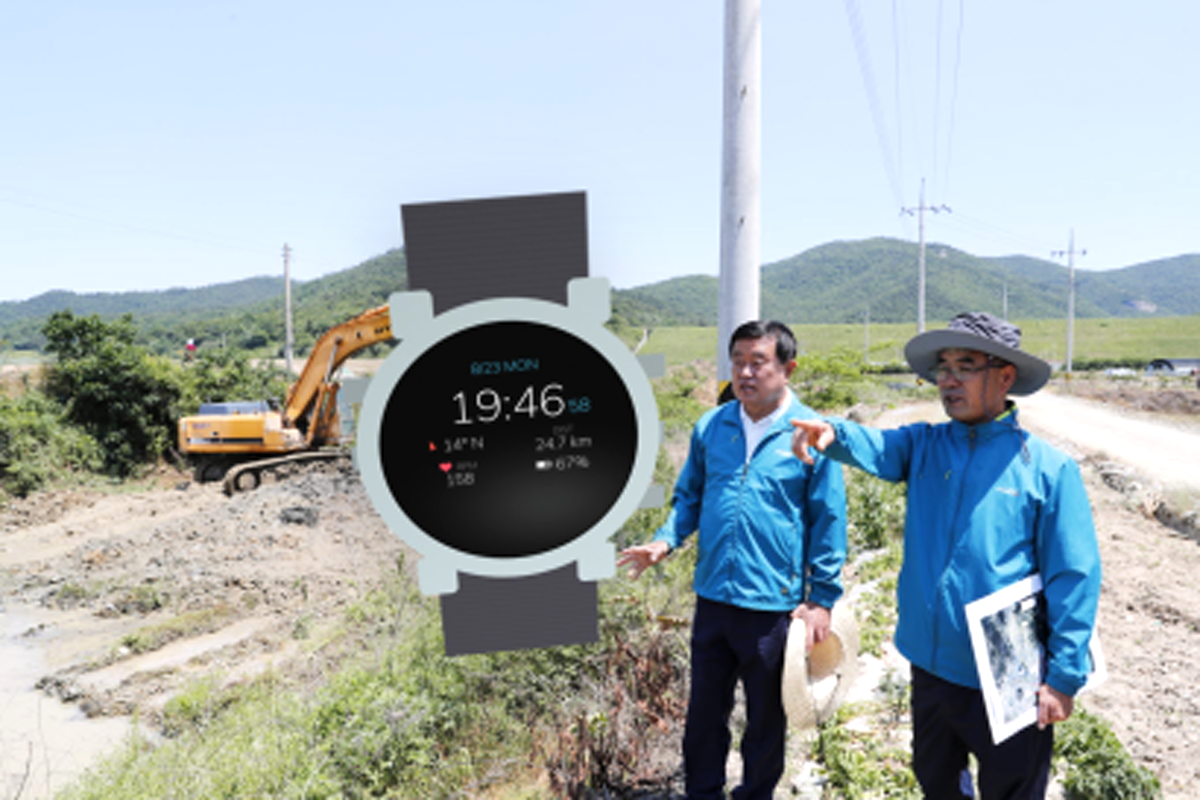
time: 19:46
